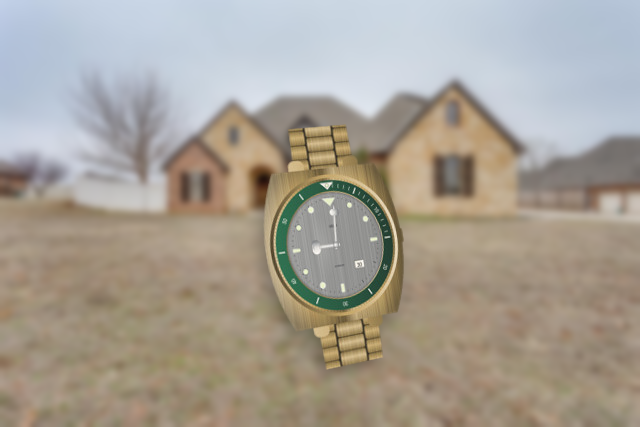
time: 9:01
